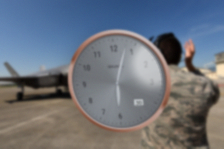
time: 6:03
